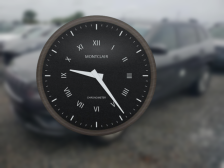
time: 9:24
